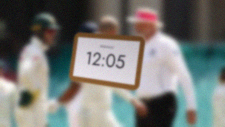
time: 12:05
